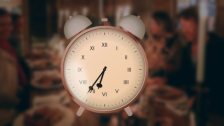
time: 6:36
